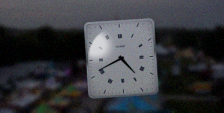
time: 4:41
